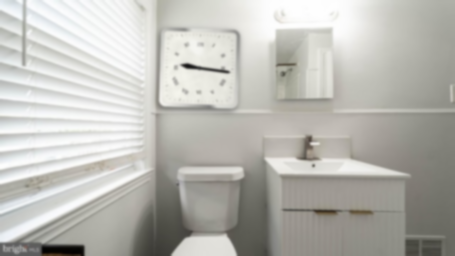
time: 9:16
